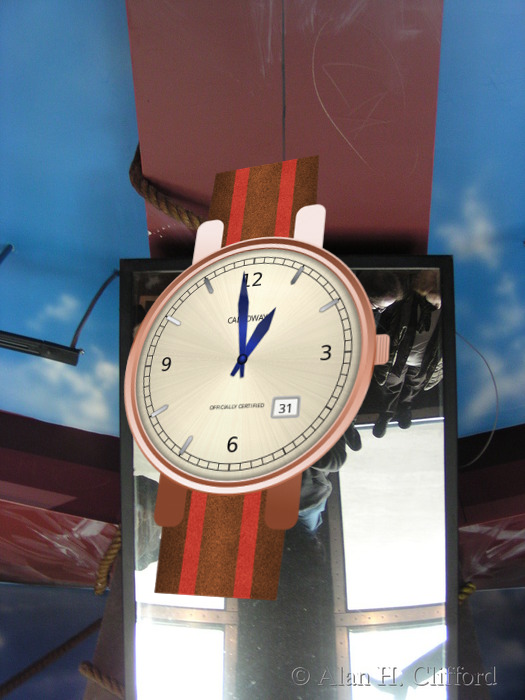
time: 12:59
